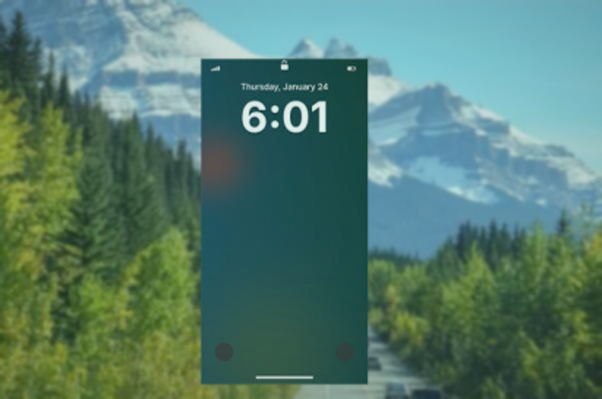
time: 6:01
